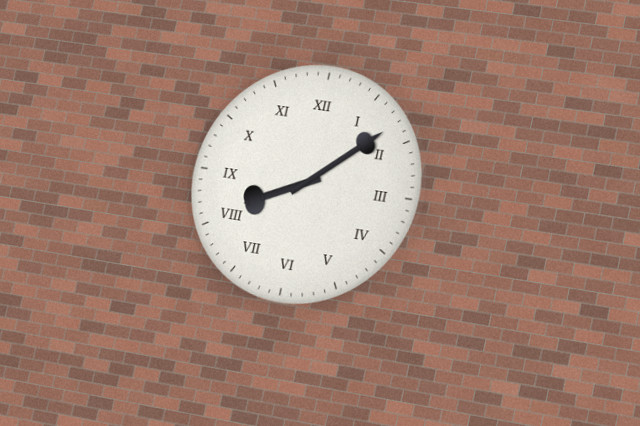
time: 8:08
